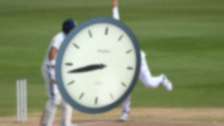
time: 8:43
